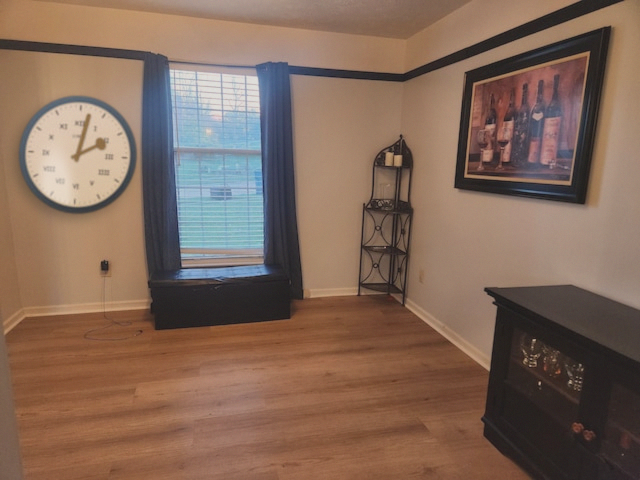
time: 2:02
